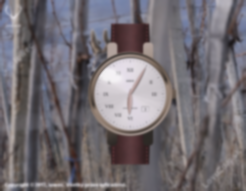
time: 6:05
